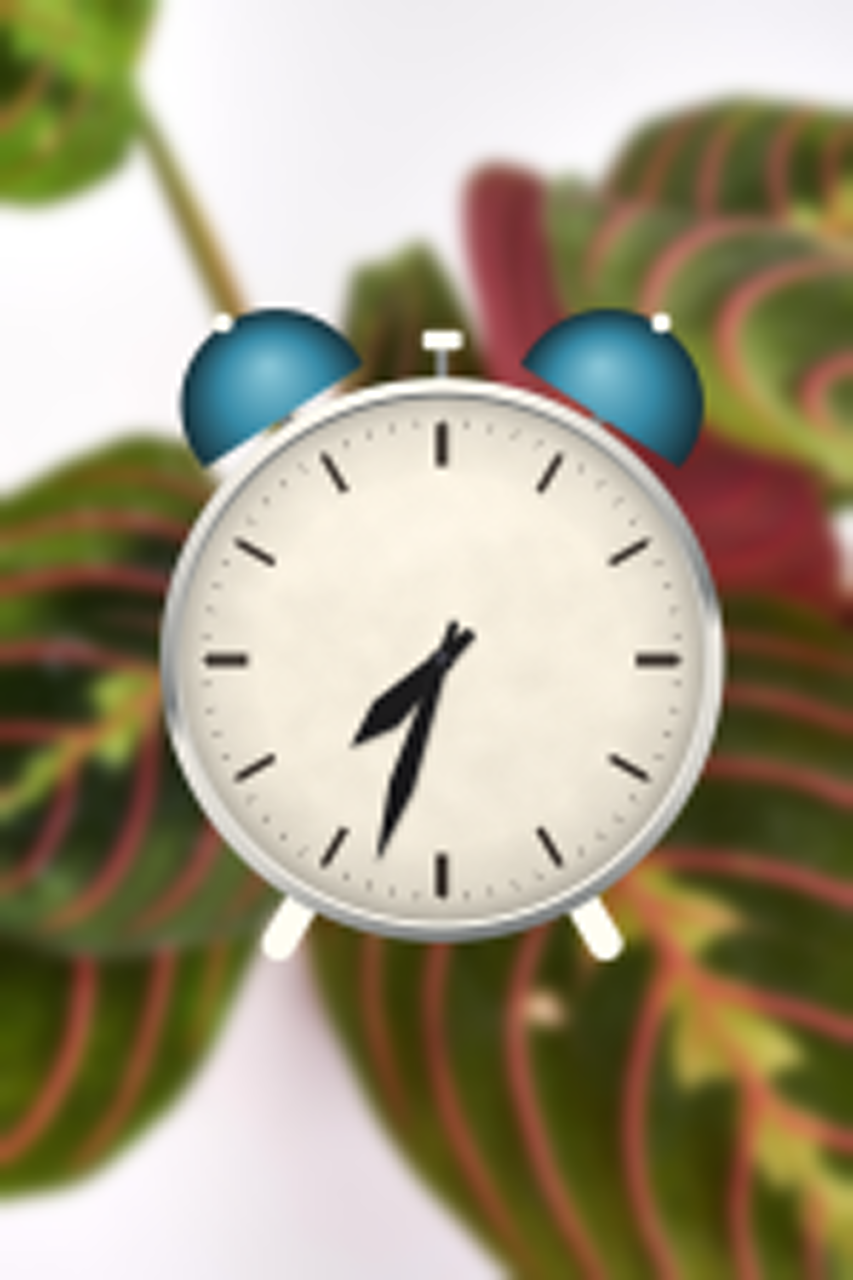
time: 7:33
